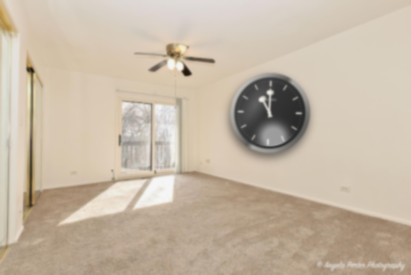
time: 11:00
